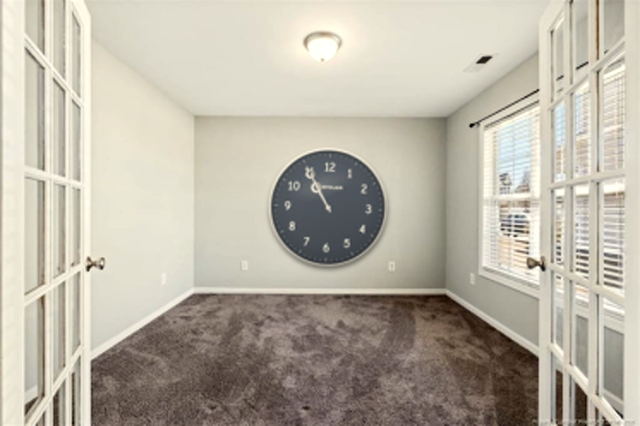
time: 10:55
